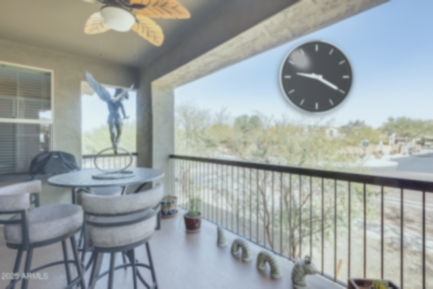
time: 9:20
